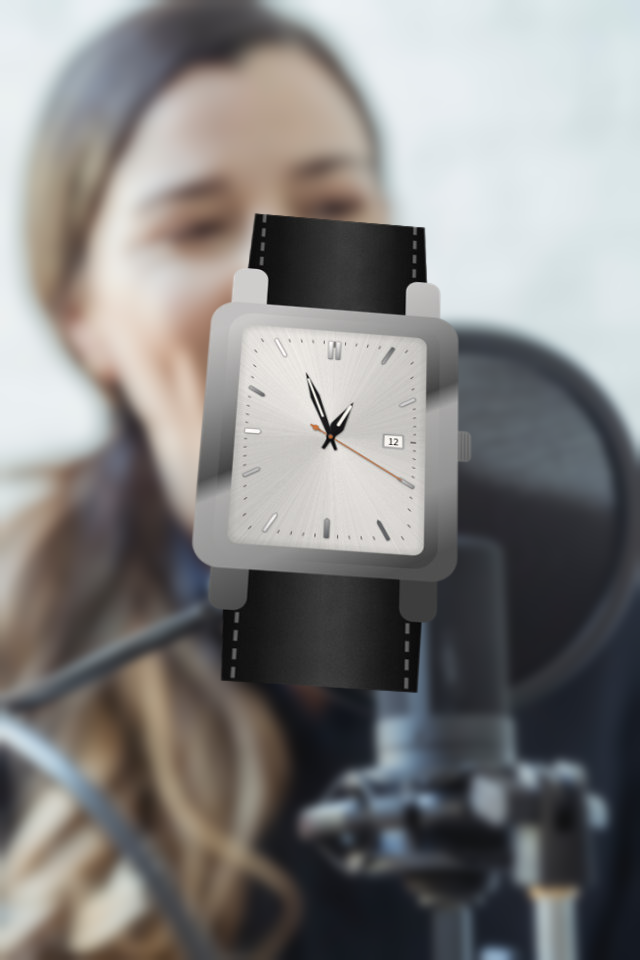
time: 12:56:20
